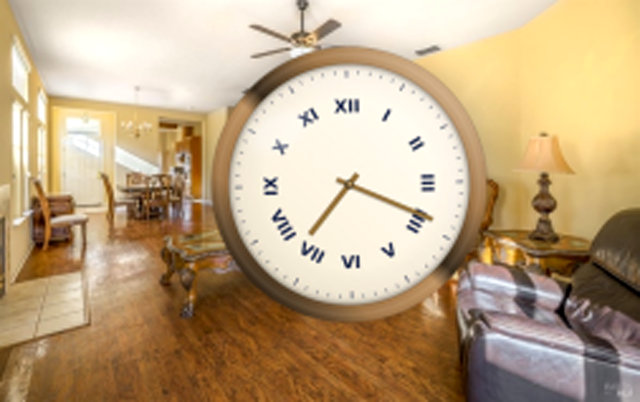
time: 7:19
